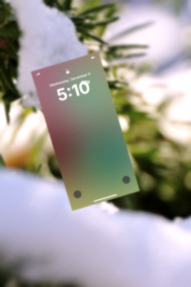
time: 5:10
